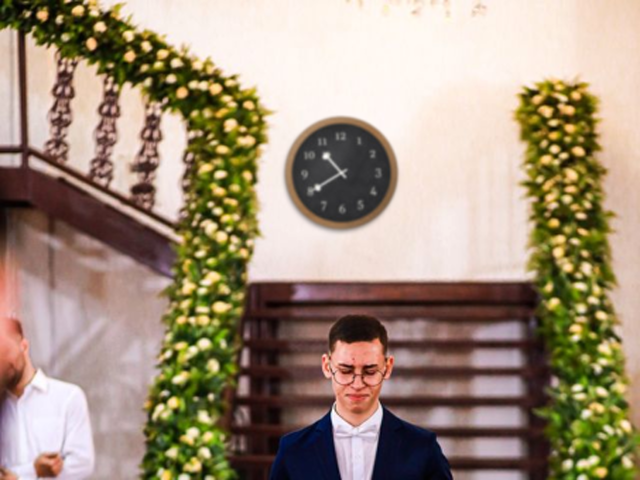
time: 10:40
